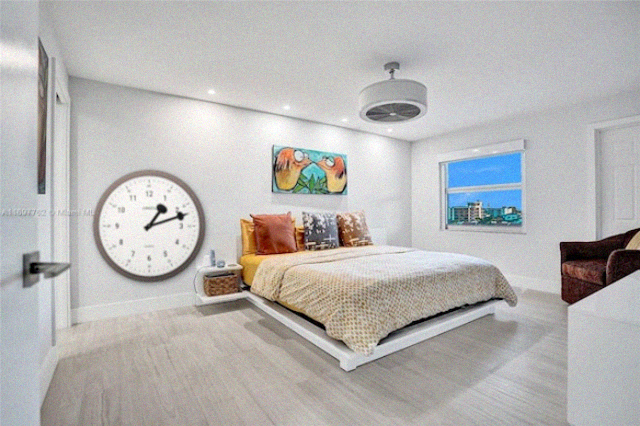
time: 1:12
